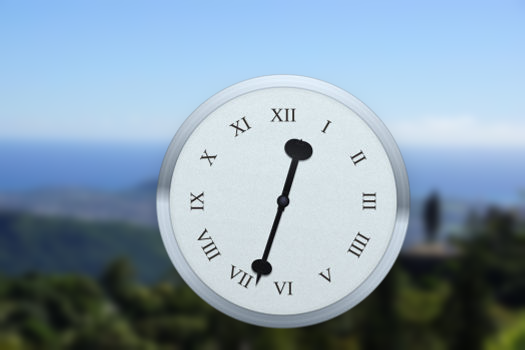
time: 12:33
